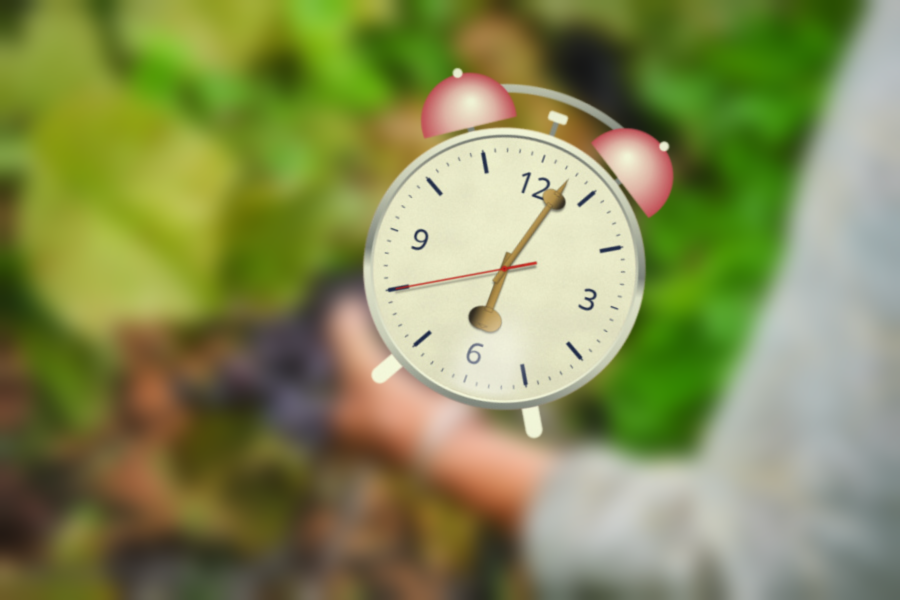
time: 6:02:40
